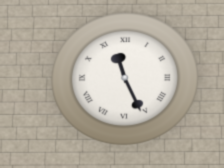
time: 11:26
